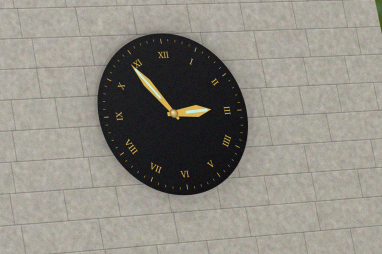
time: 2:54
